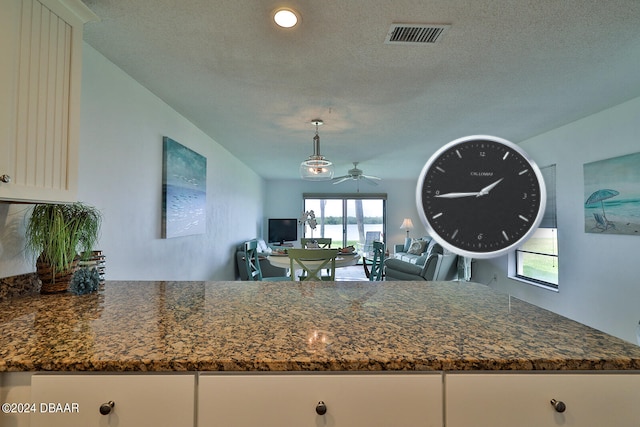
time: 1:44
